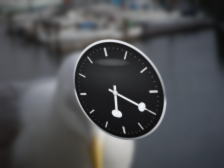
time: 6:20
